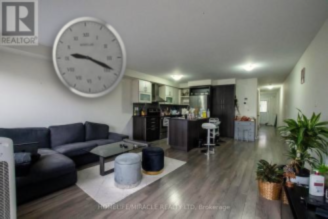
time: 9:19
